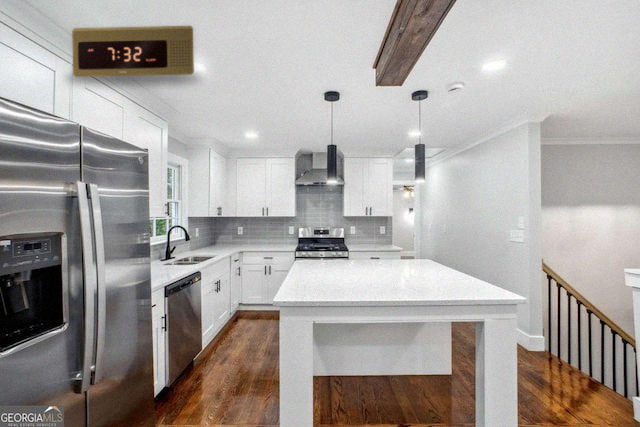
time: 7:32
